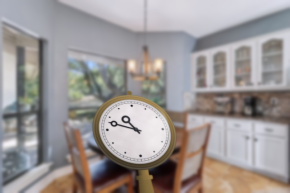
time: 10:48
